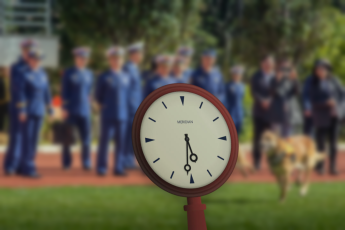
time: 5:31
